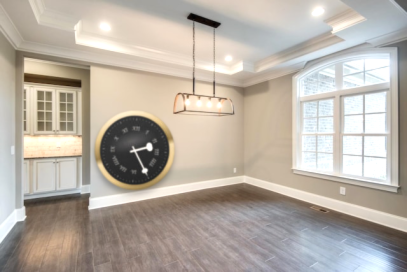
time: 2:25
